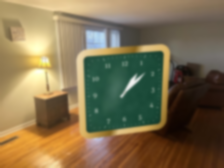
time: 1:08
